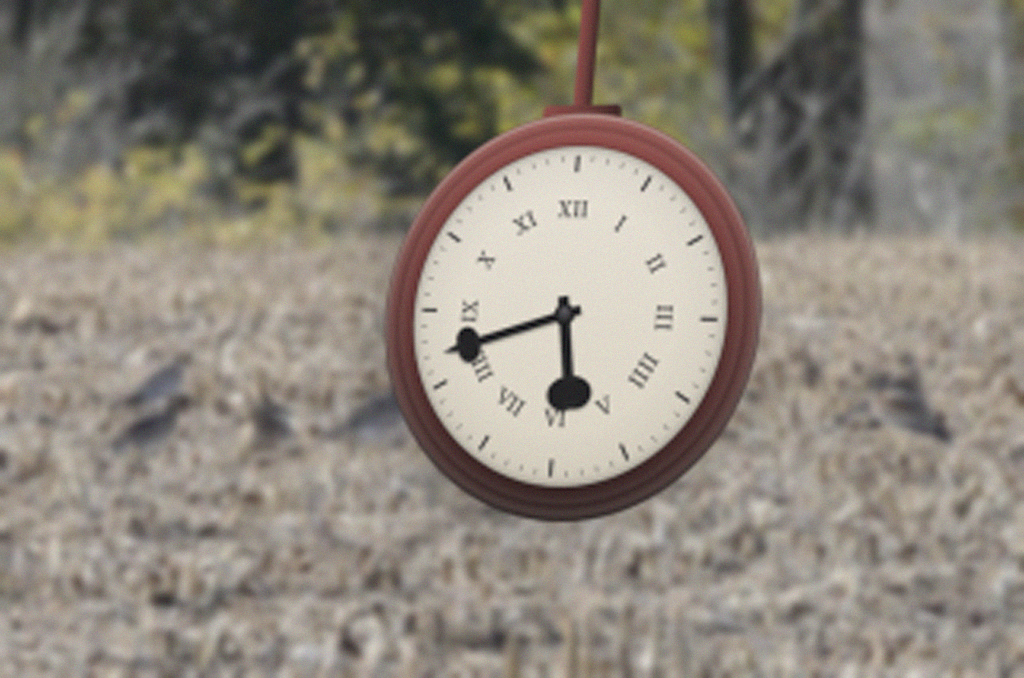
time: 5:42
